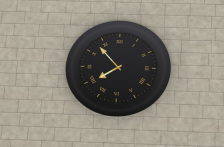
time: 7:53
